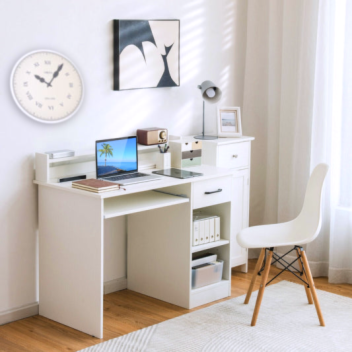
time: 10:06
